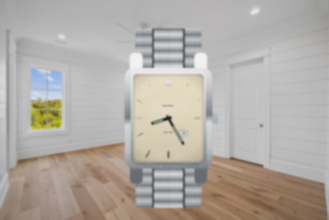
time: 8:25
